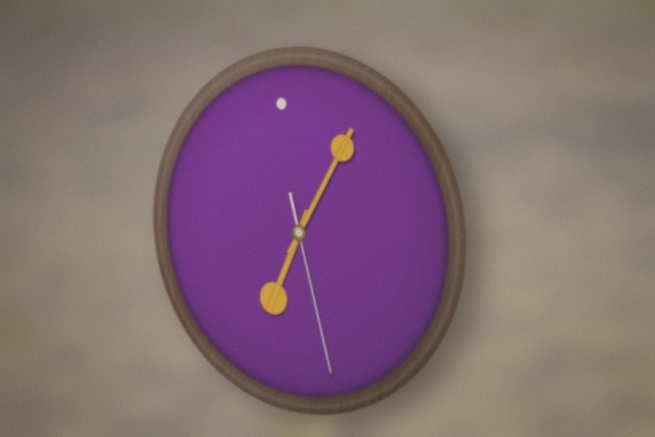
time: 7:06:29
